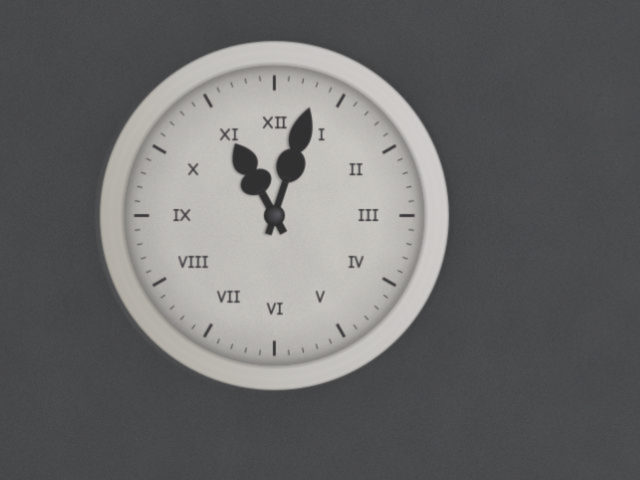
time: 11:03
